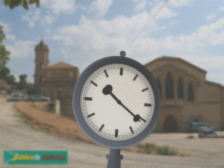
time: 10:21
